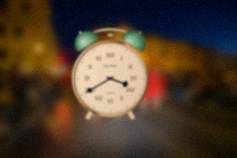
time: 3:40
